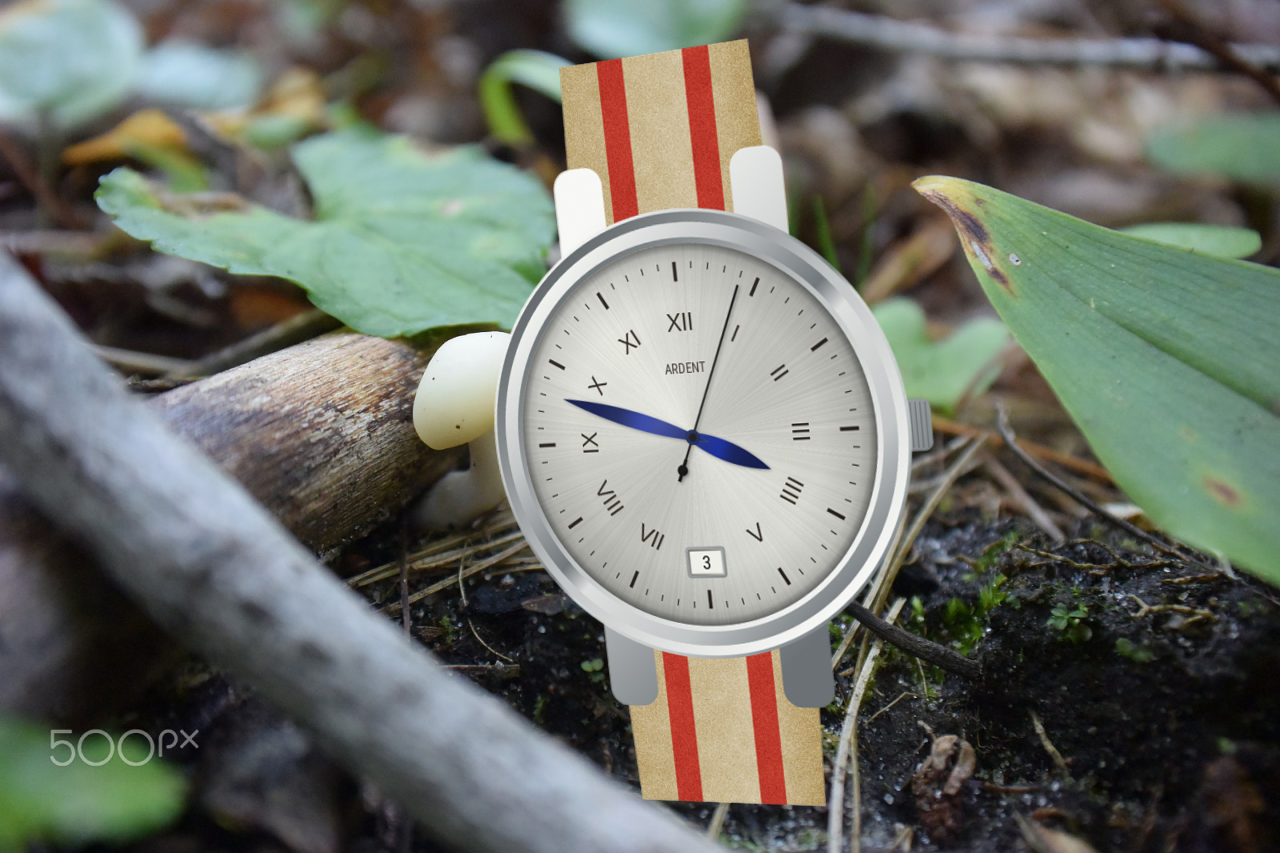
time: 3:48:04
